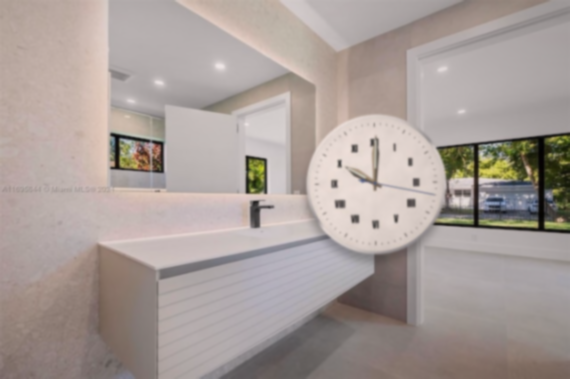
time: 10:00:17
